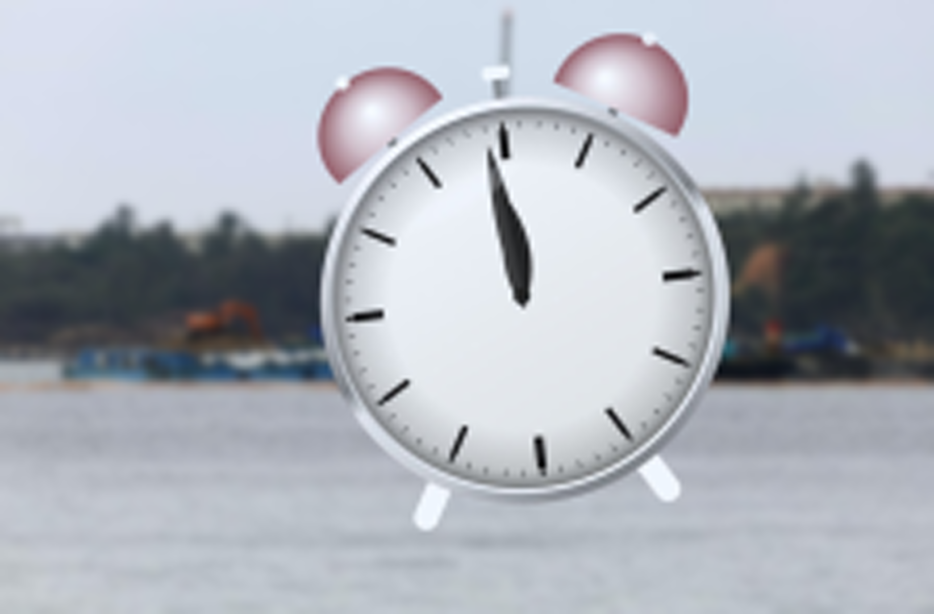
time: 11:59
